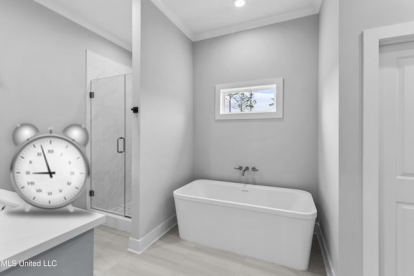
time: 8:57
